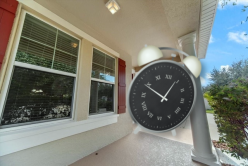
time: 12:49
